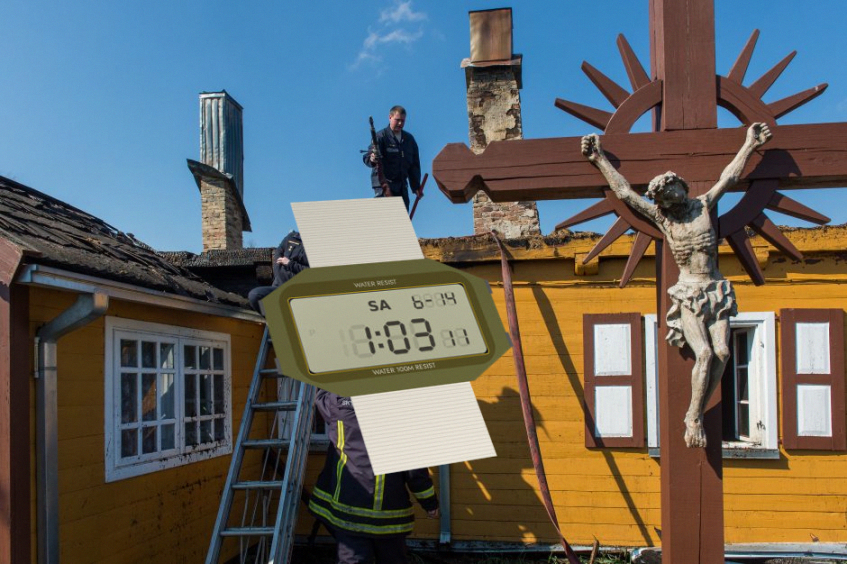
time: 1:03:11
